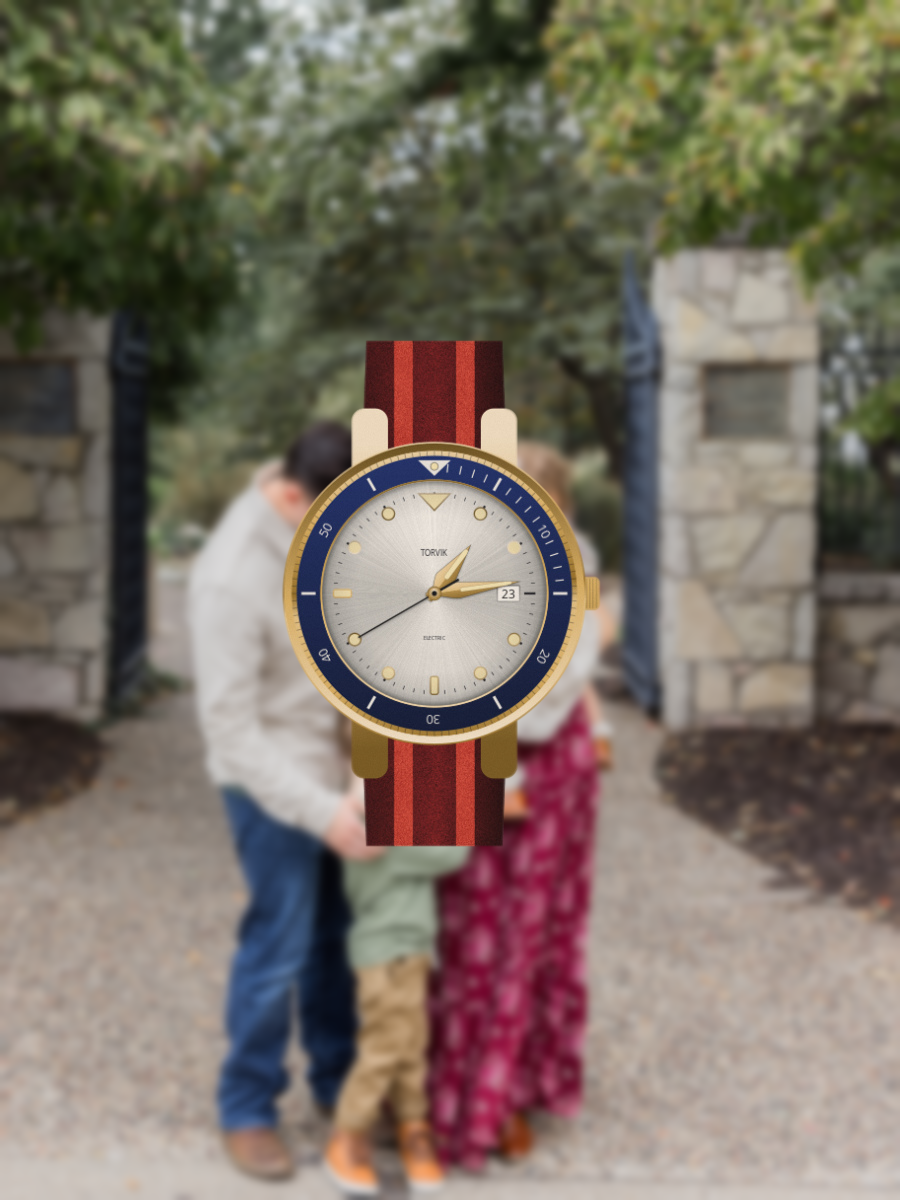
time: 1:13:40
